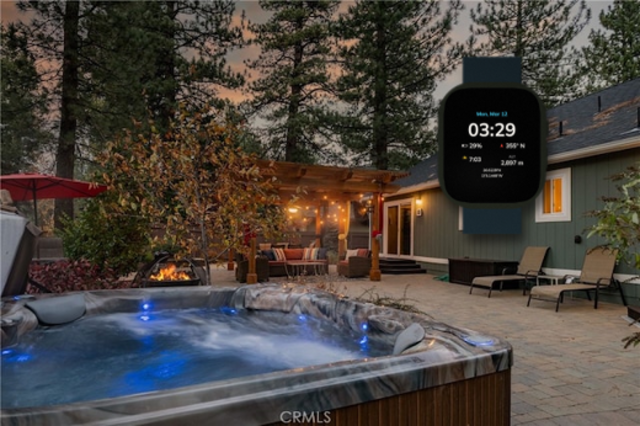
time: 3:29
